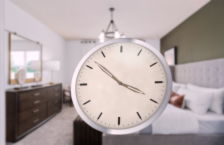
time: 3:52
